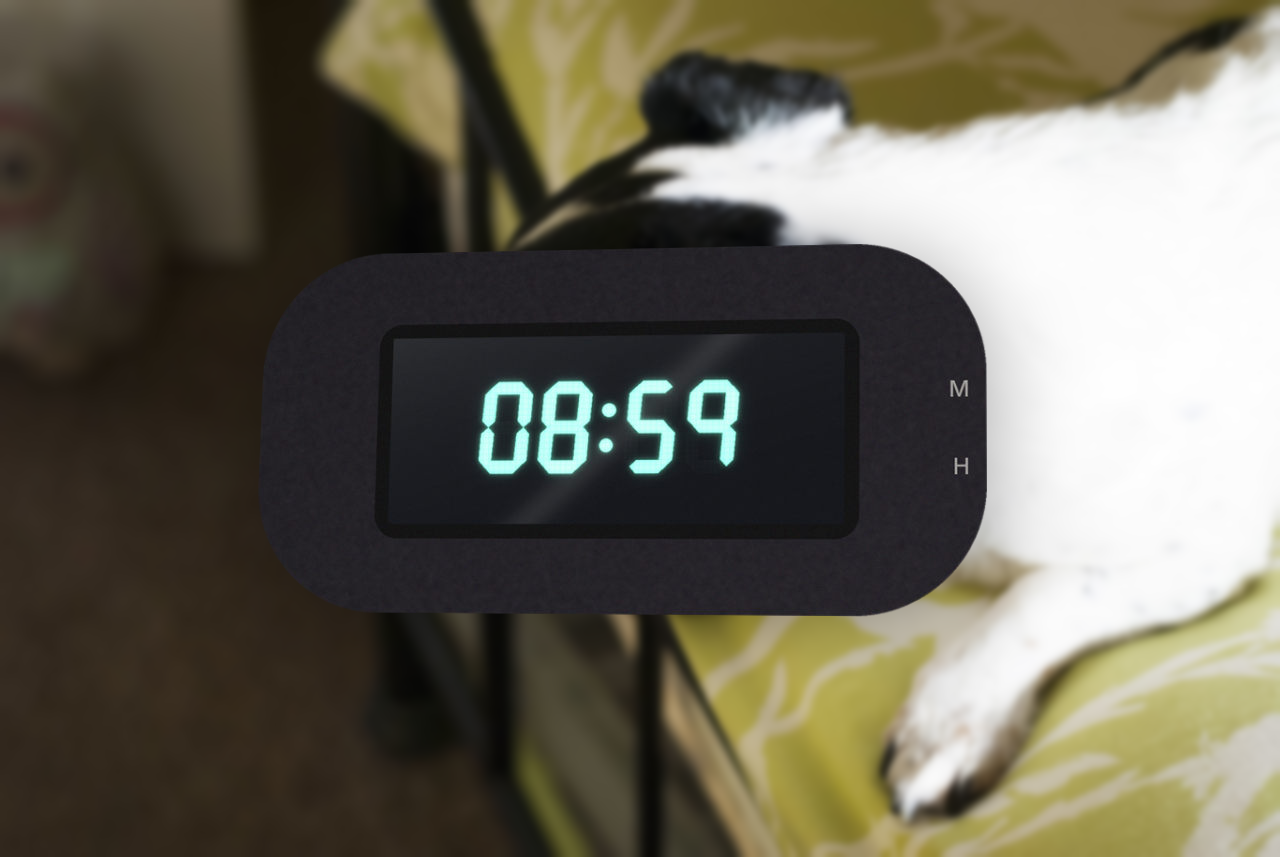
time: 8:59
